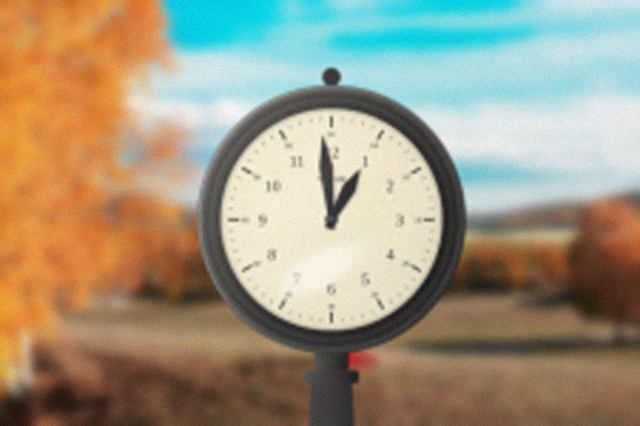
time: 12:59
